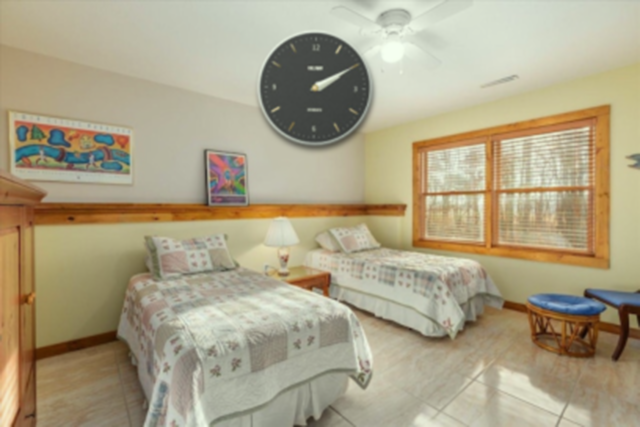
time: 2:10
